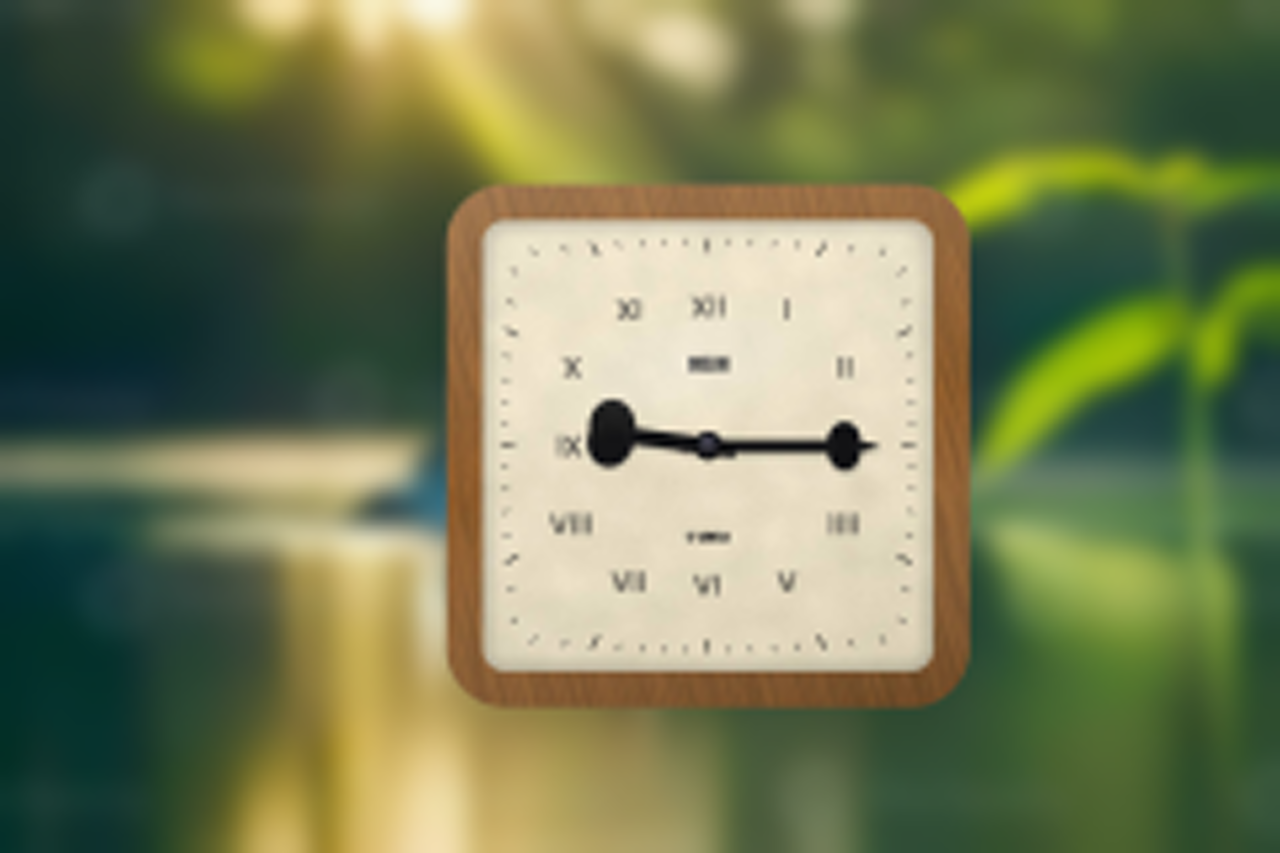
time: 9:15
